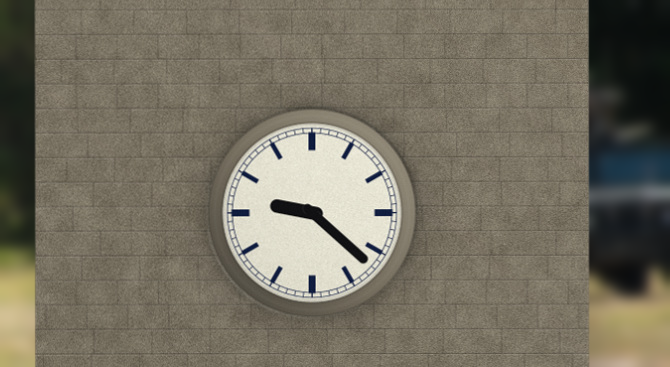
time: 9:22
